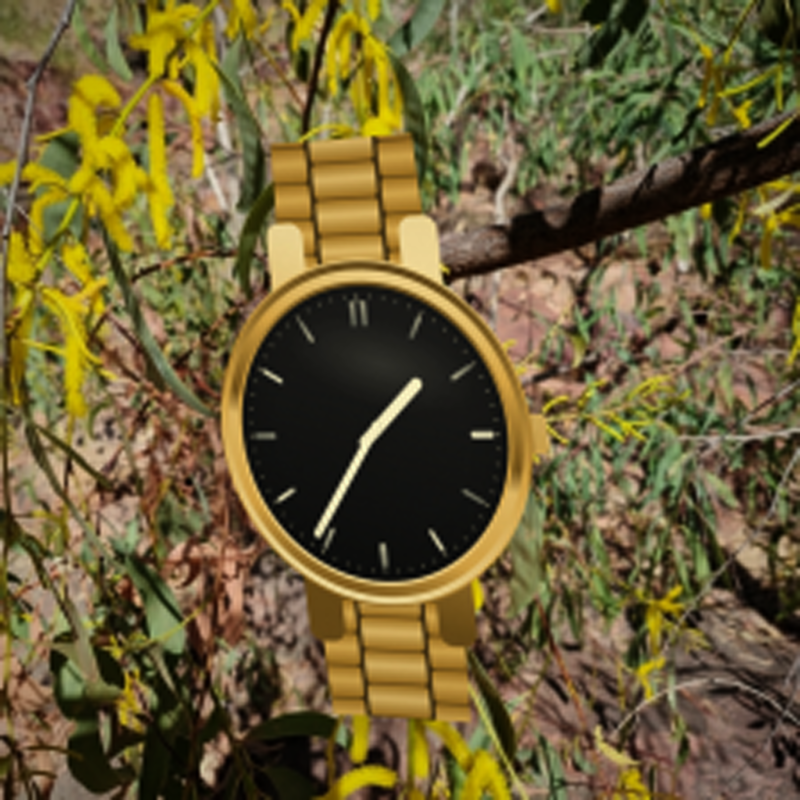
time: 1:36
